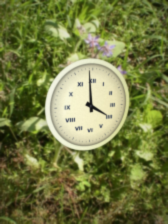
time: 3:59
